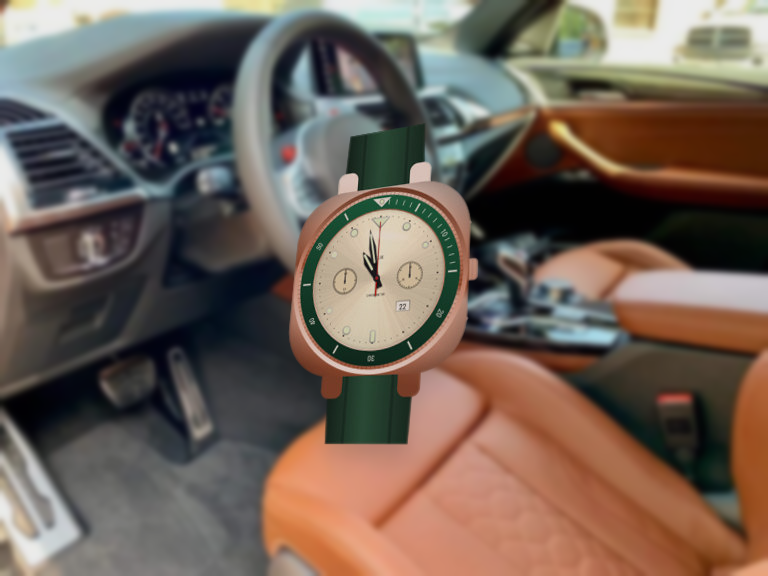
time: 10:58
